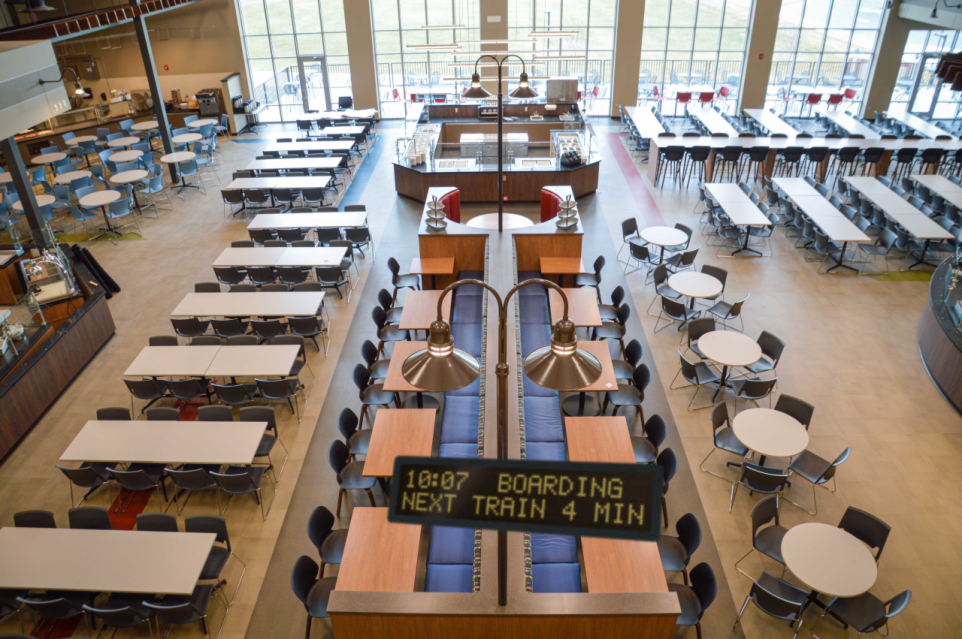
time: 10:07
